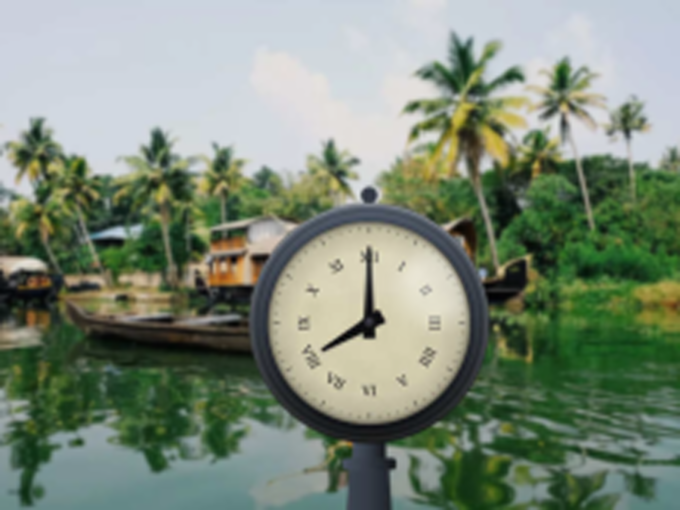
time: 8:00
